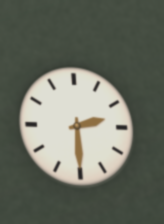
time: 2:30
